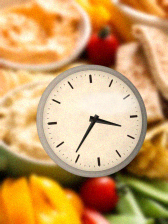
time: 3:36
